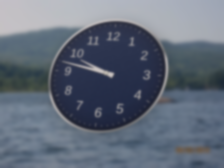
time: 9:47
